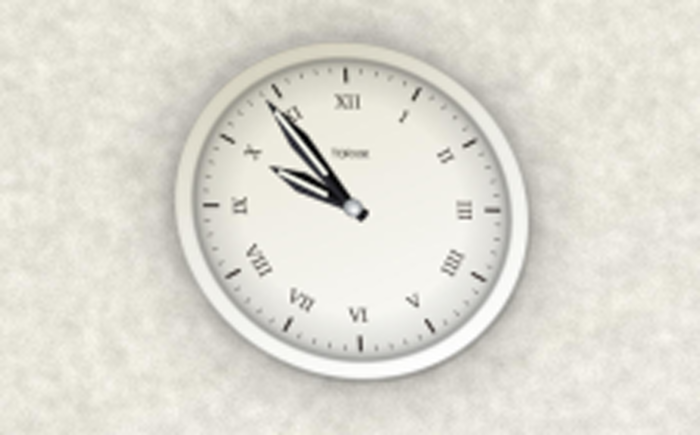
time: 9:54
